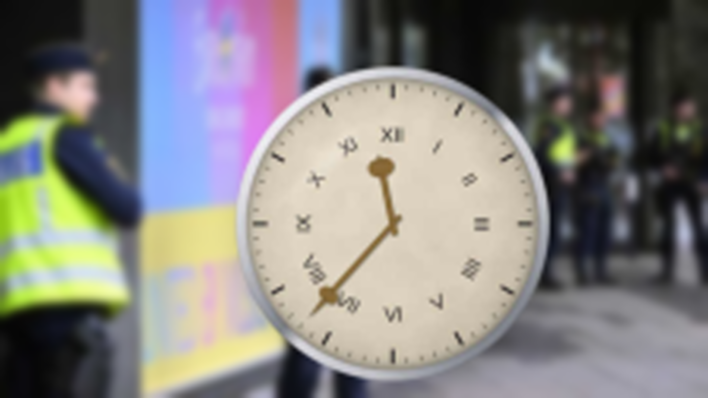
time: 11:37
